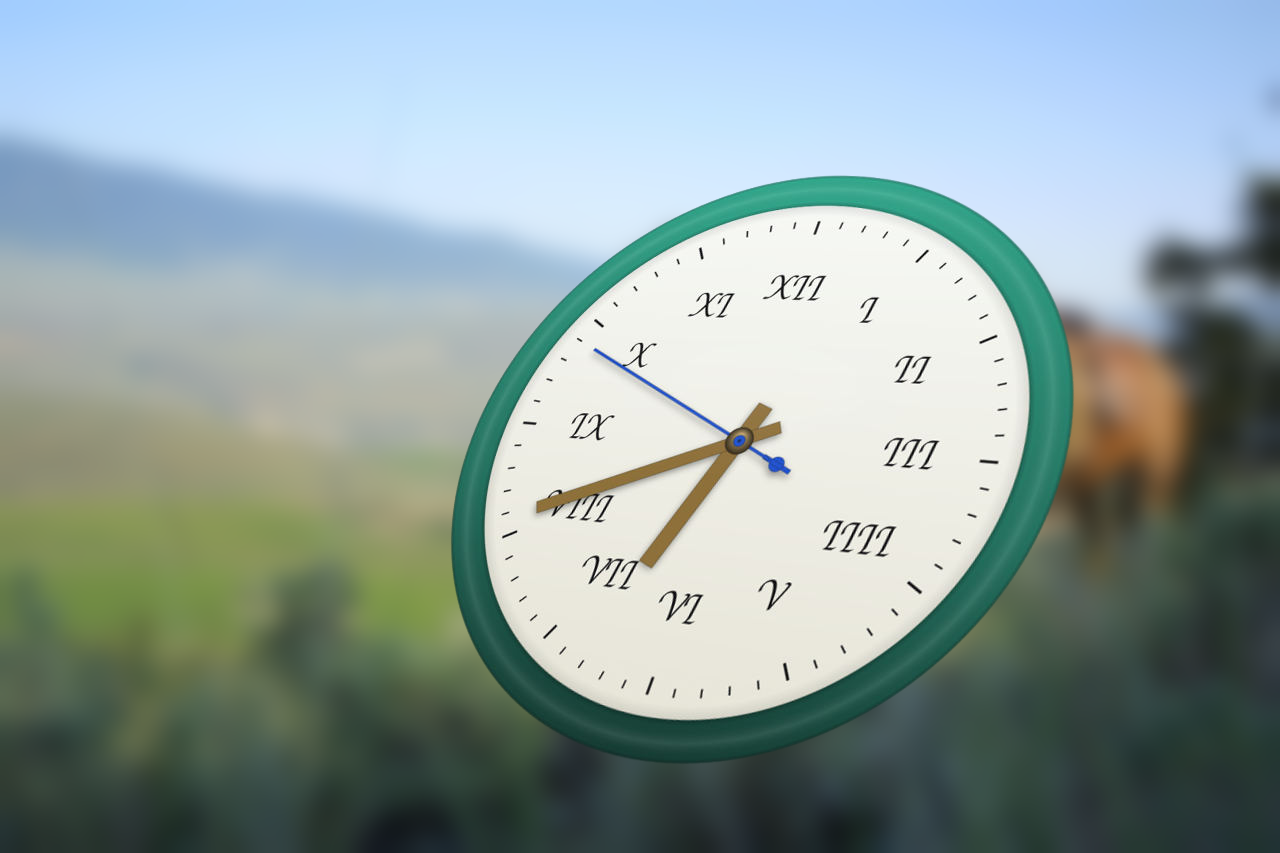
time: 6:40:49
